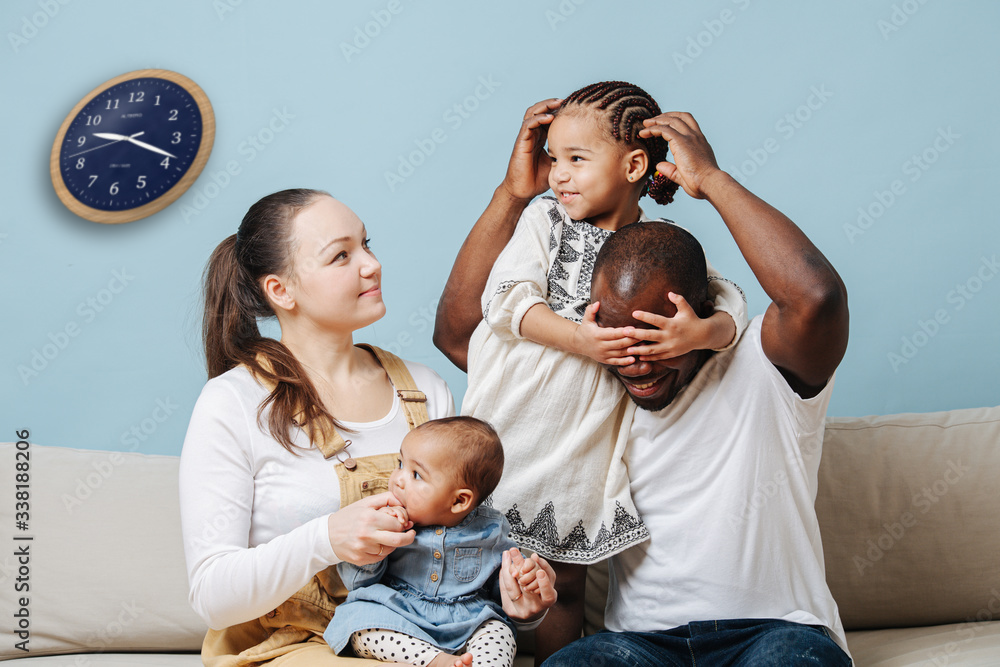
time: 9:18:42
